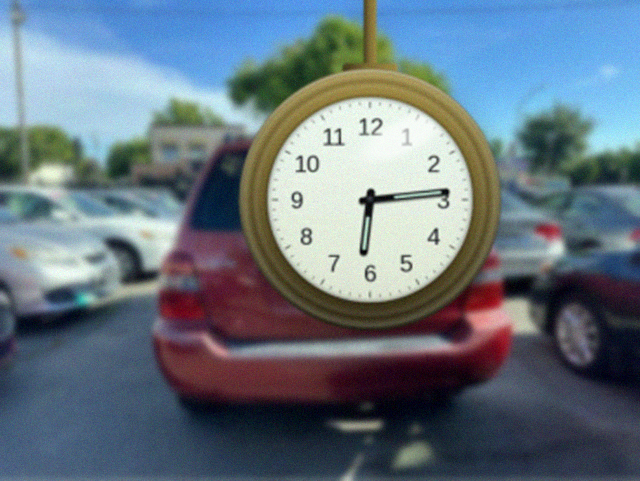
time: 6:14
